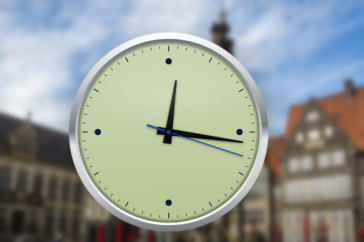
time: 12:16:18
